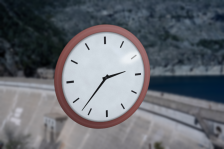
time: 2:37
